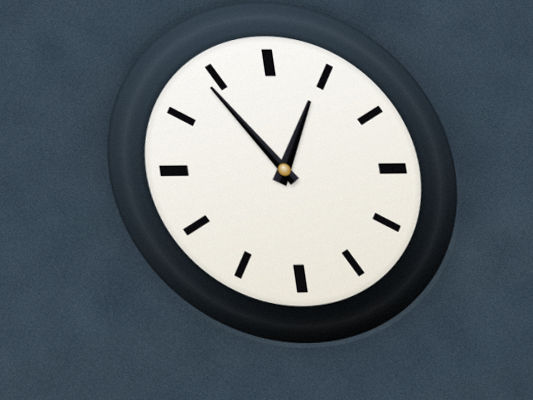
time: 12:54
